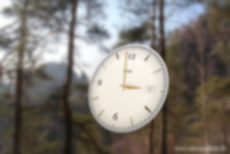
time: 2:58
